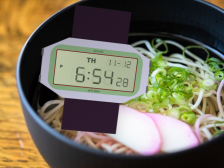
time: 6:54:28
